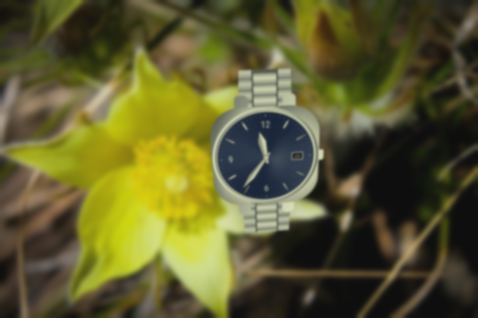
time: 11:36
